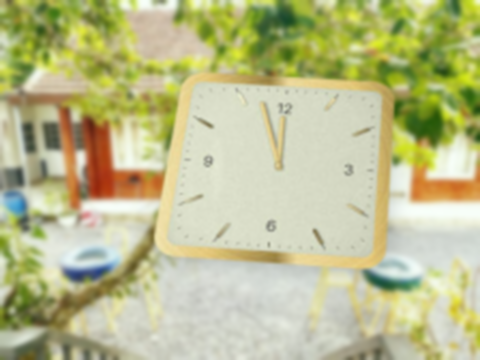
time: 11:57
